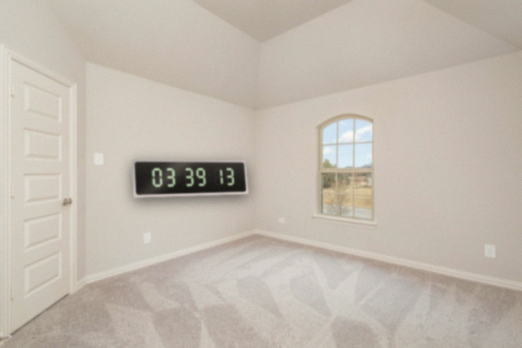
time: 3:39:13
